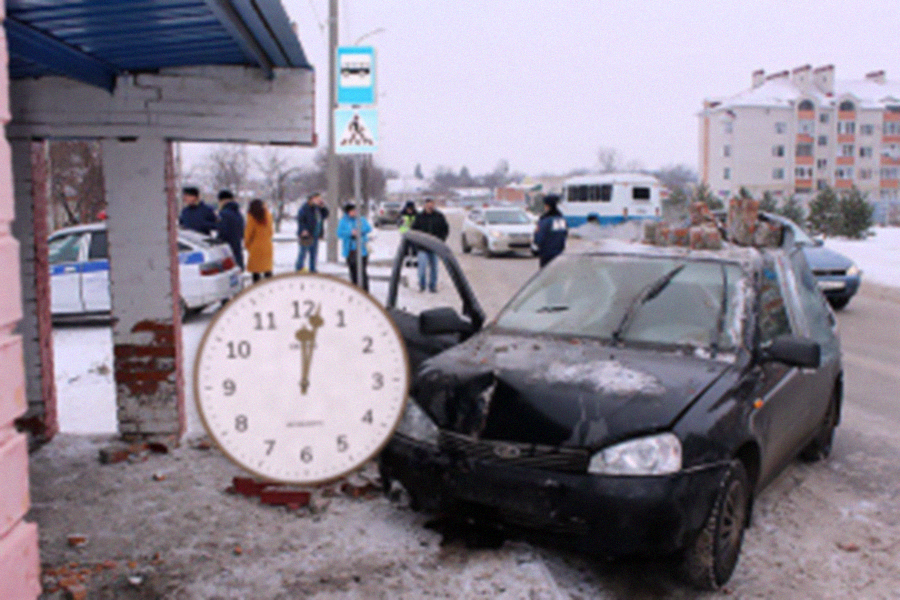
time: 12:02
